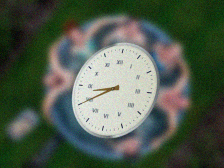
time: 8:40
